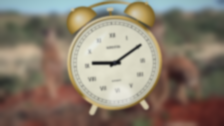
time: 9:10
